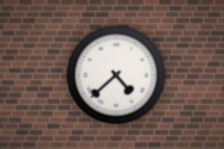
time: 4:38
